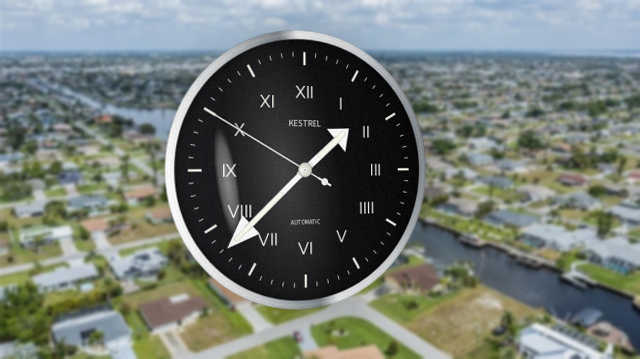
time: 1:37:50
